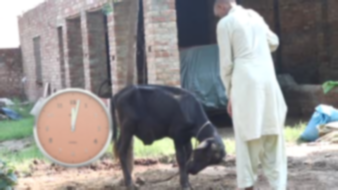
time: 12:02
